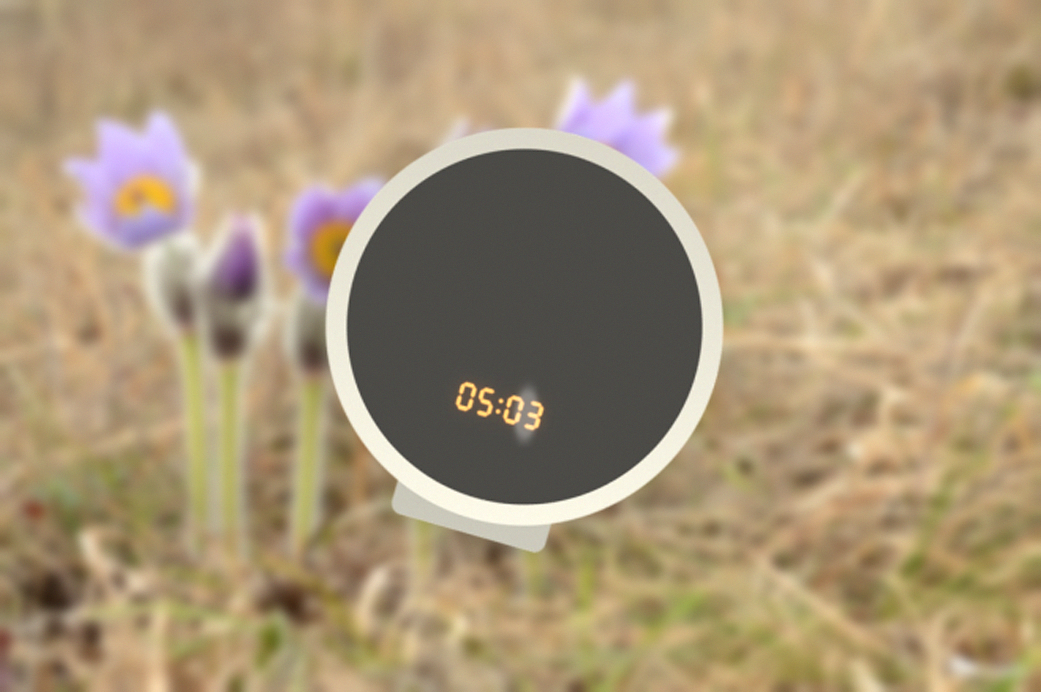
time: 5:03
